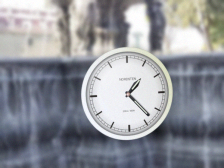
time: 1:23
